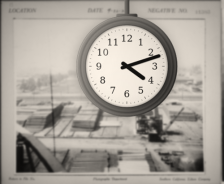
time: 4:12
